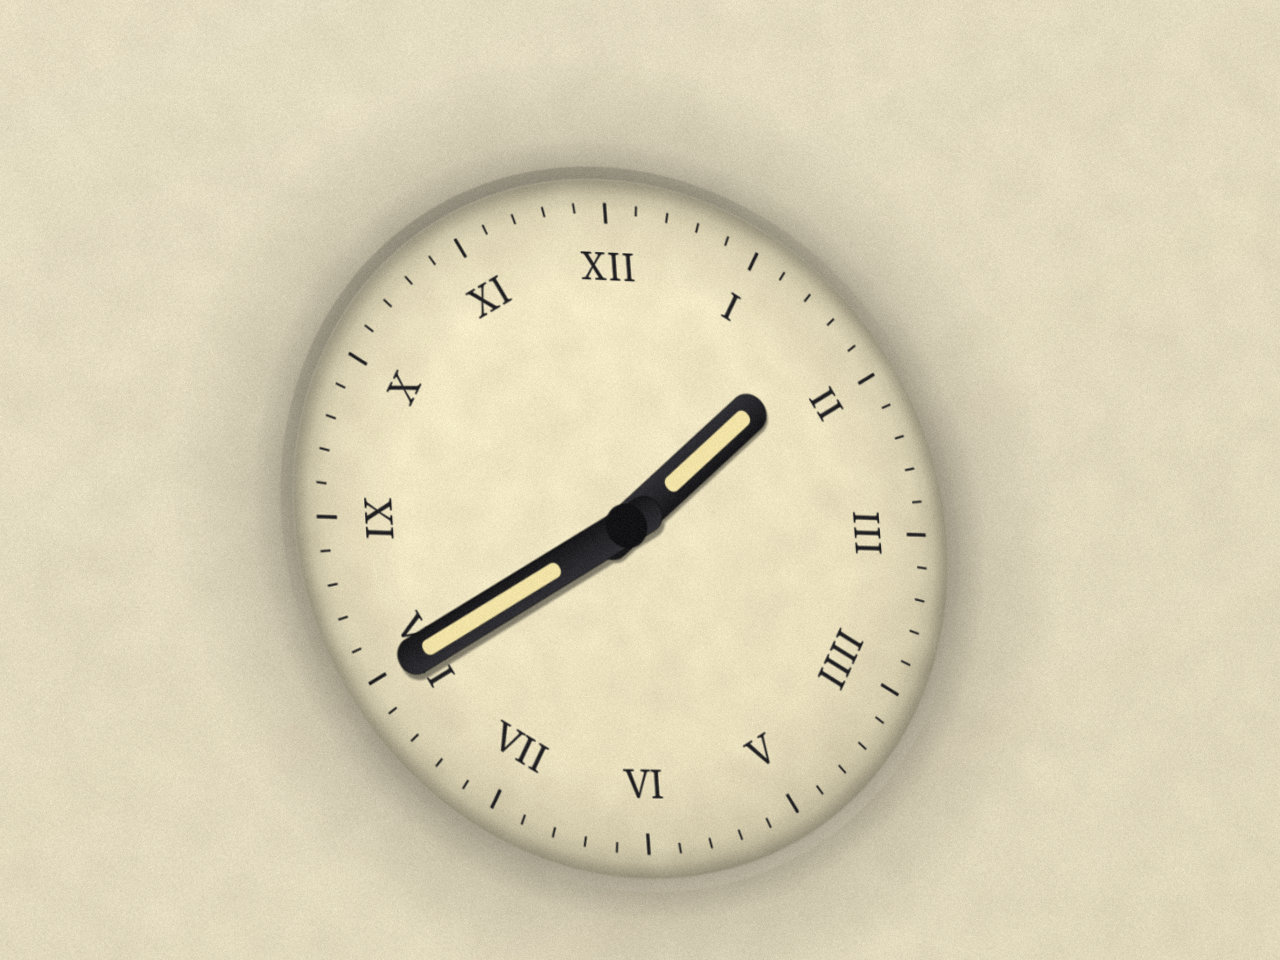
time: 1:40
